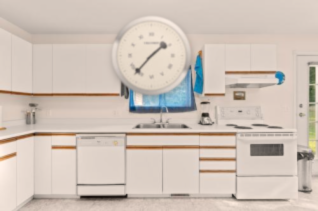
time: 1:37
